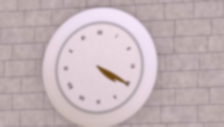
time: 4:20
